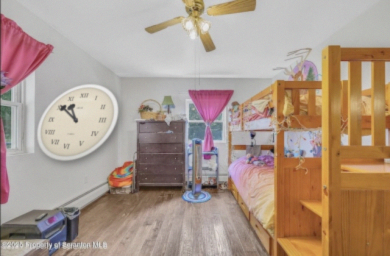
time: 10:51
